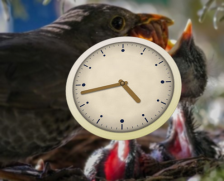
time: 4:43
